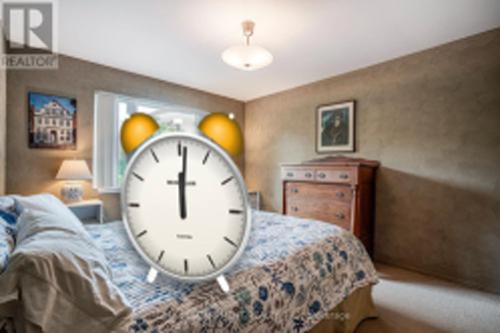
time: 12:01
